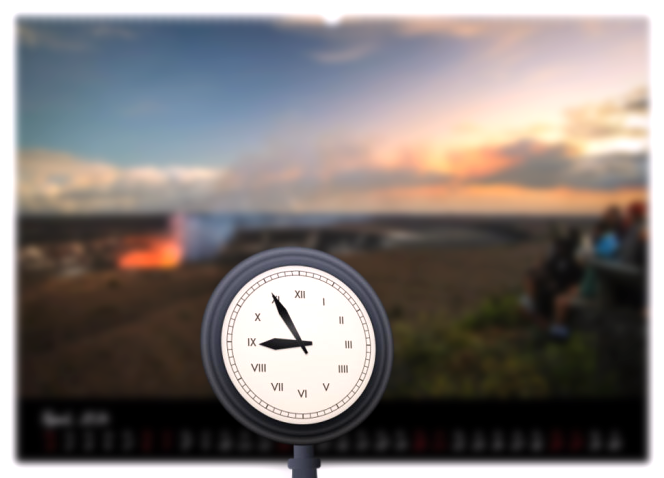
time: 8:55
